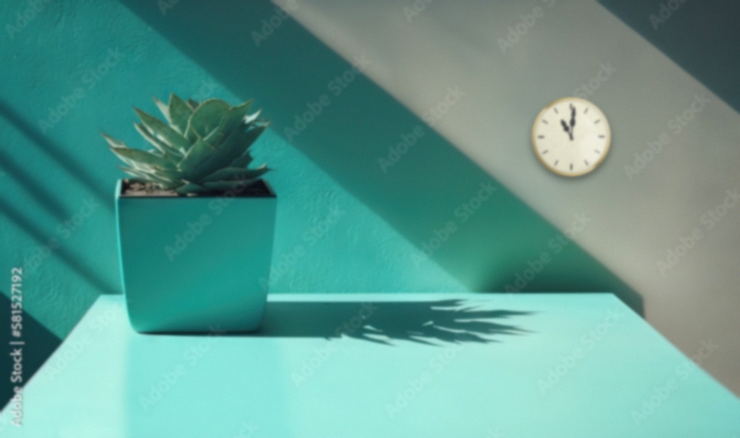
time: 11:01
